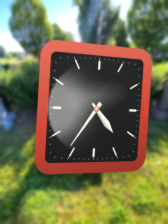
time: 4:36
